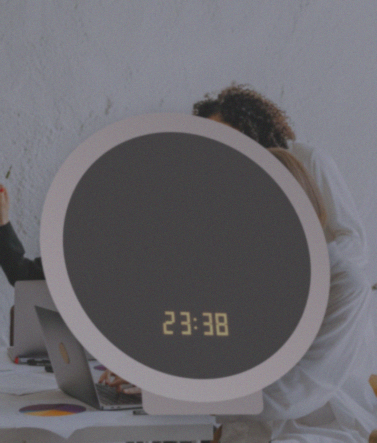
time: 23:38
